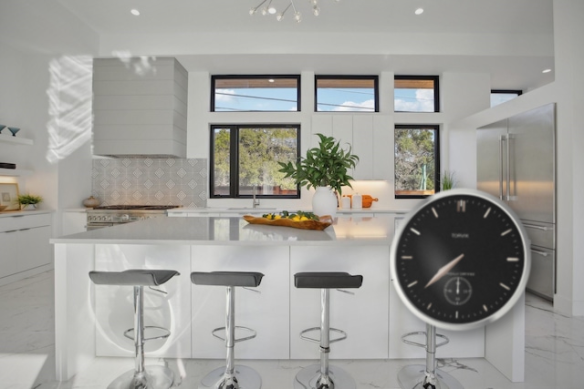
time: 7:38
